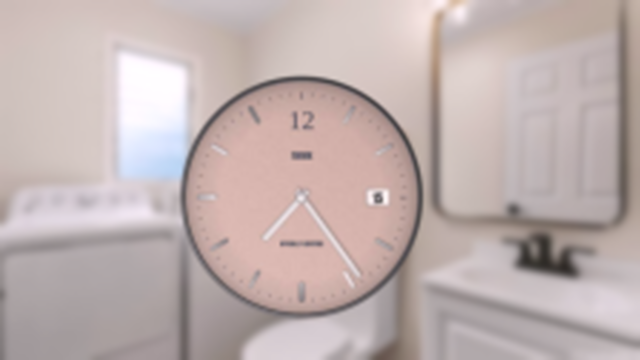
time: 7:24
